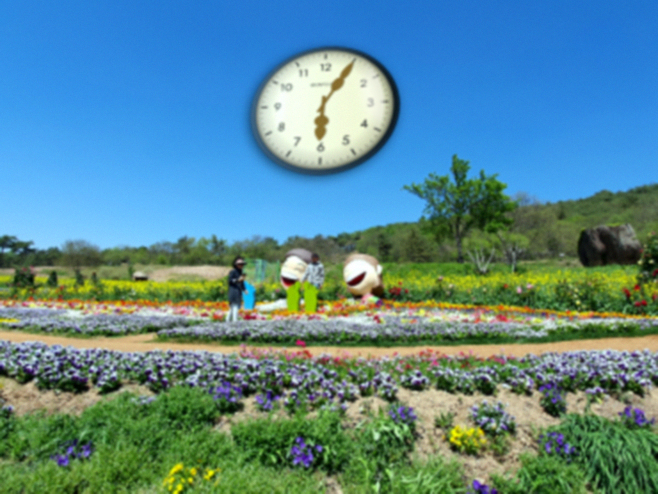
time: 6:05
